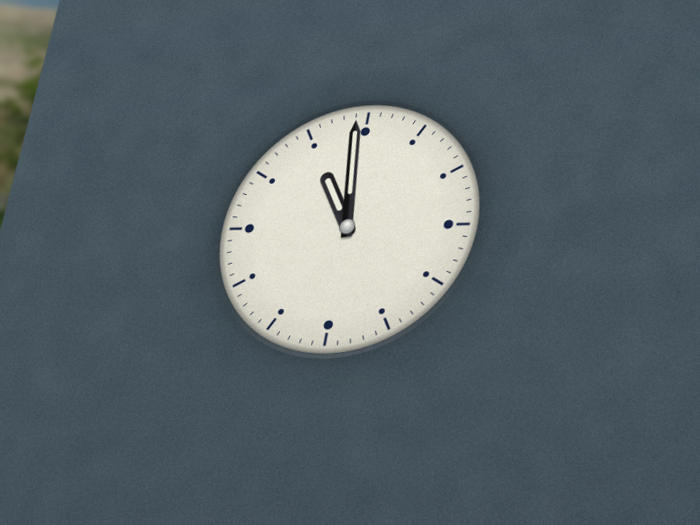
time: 10:59
